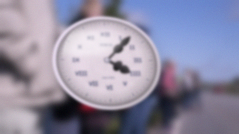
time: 4:07
